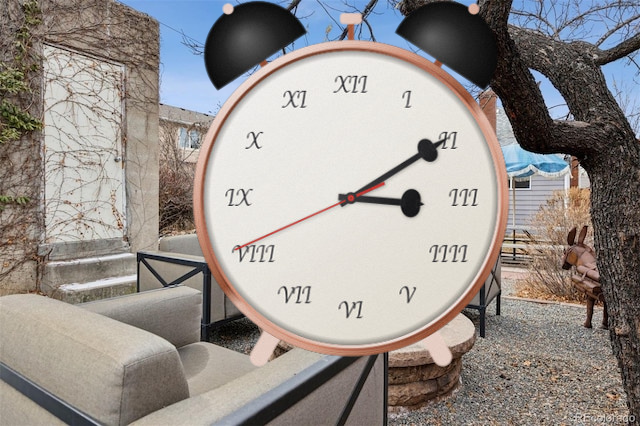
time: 3:09:41
